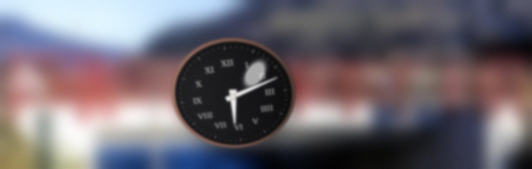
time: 6:12
